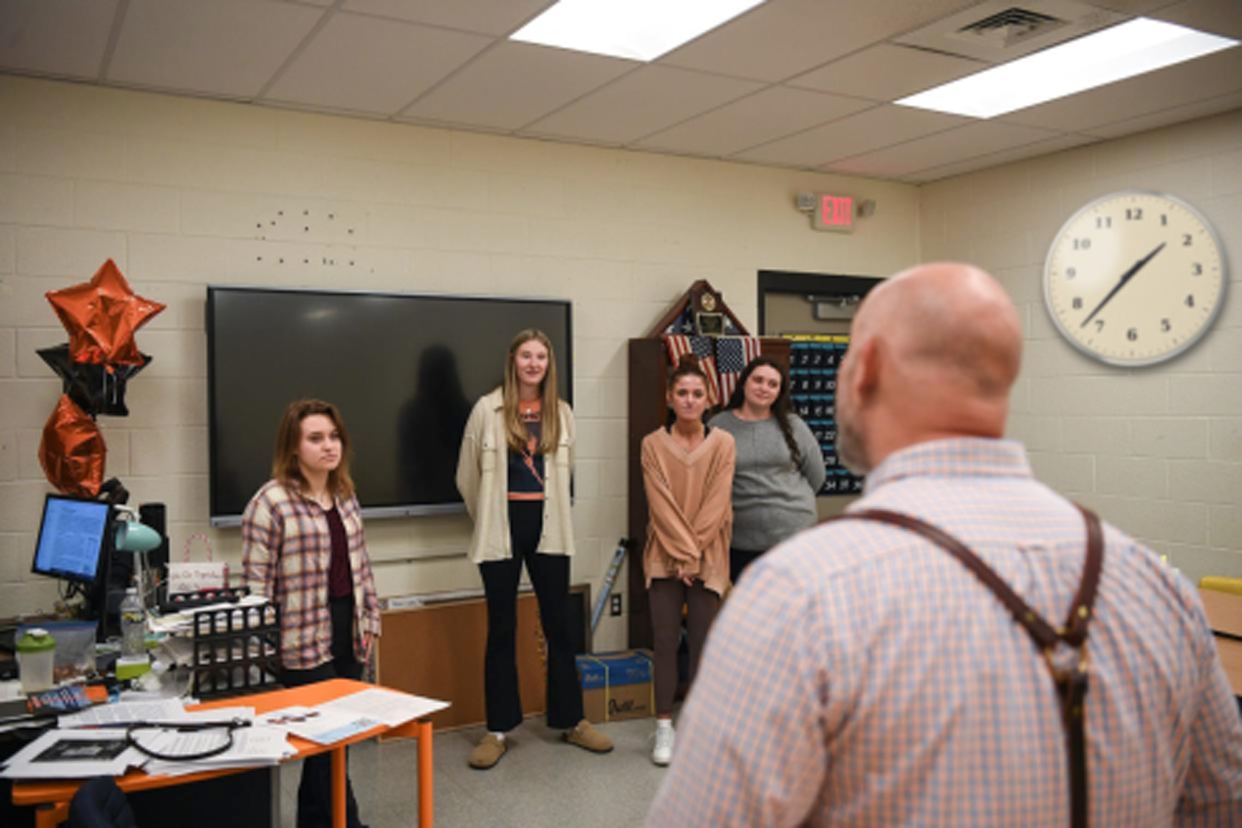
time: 1:37
